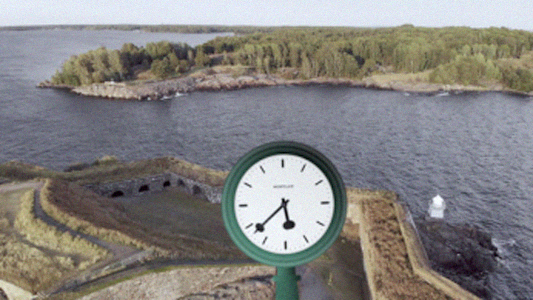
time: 5:38
